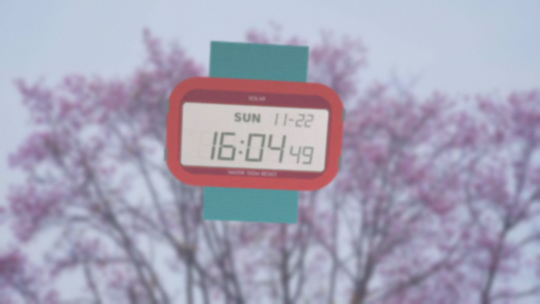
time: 16:04:49
